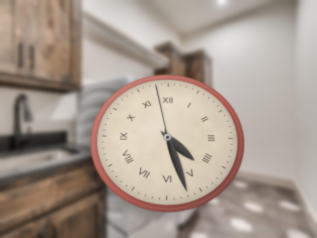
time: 4:26:58
